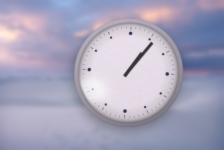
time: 1:06
